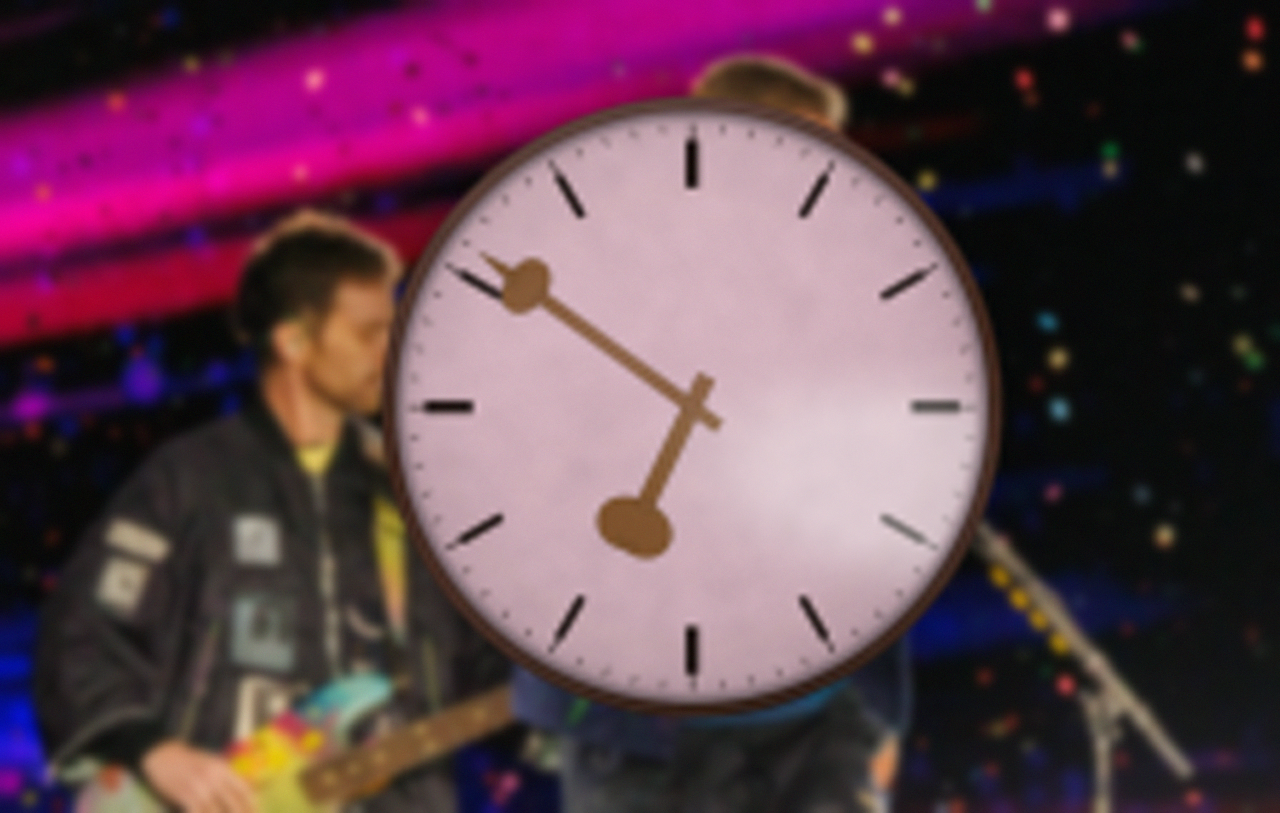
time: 6:51
